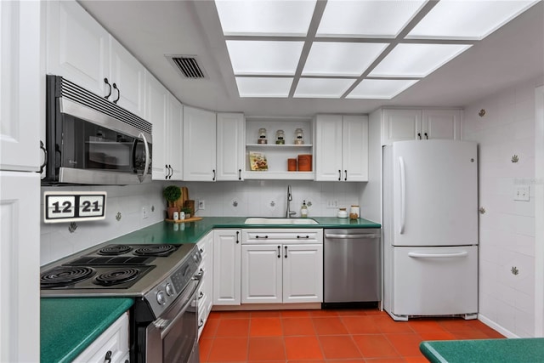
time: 12:21
